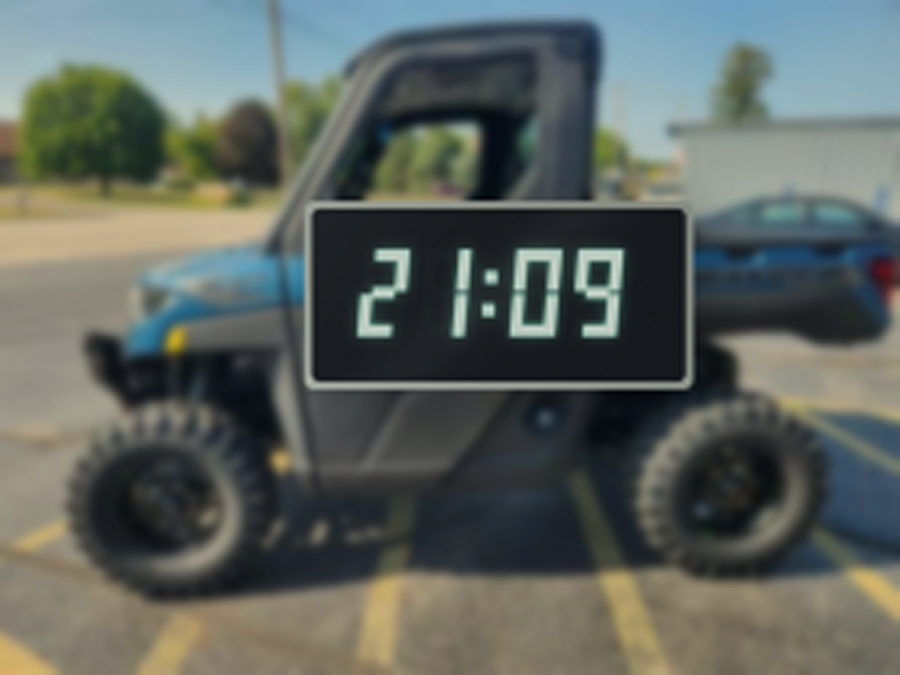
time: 21:09
